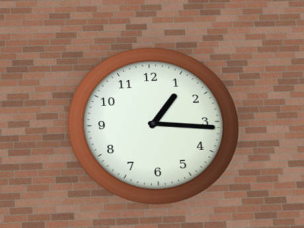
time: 1:16
